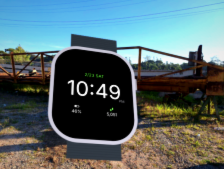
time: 10:49
